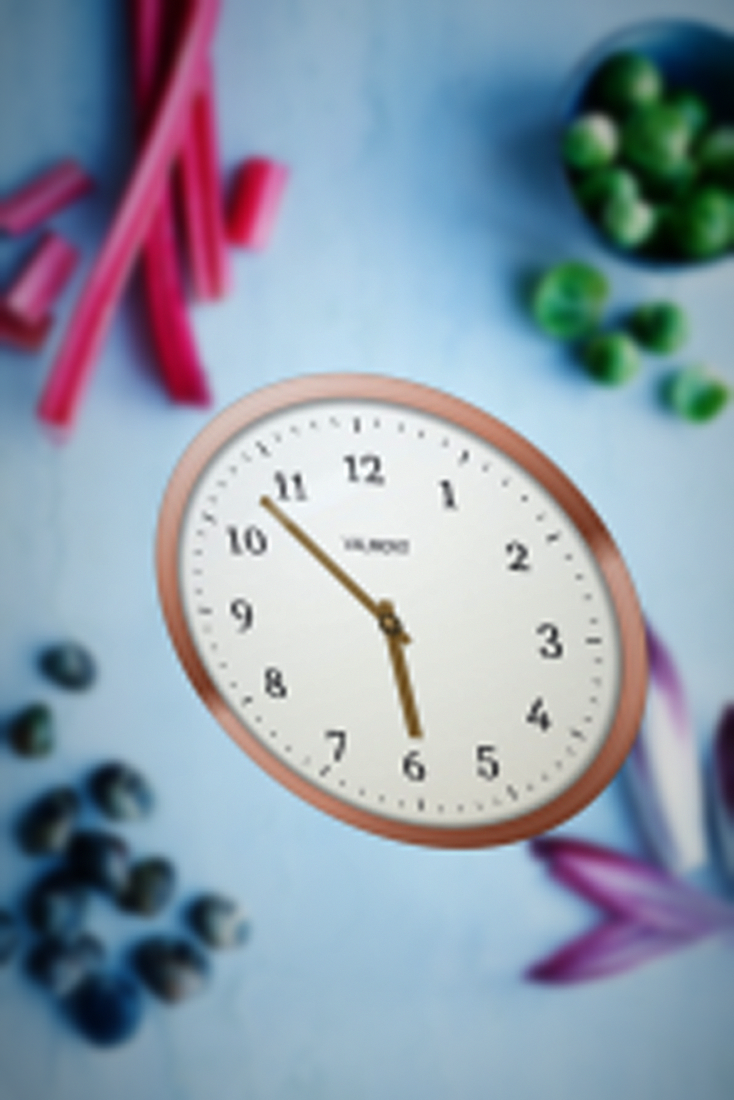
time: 5:53
